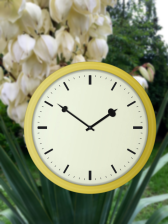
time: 1:51
